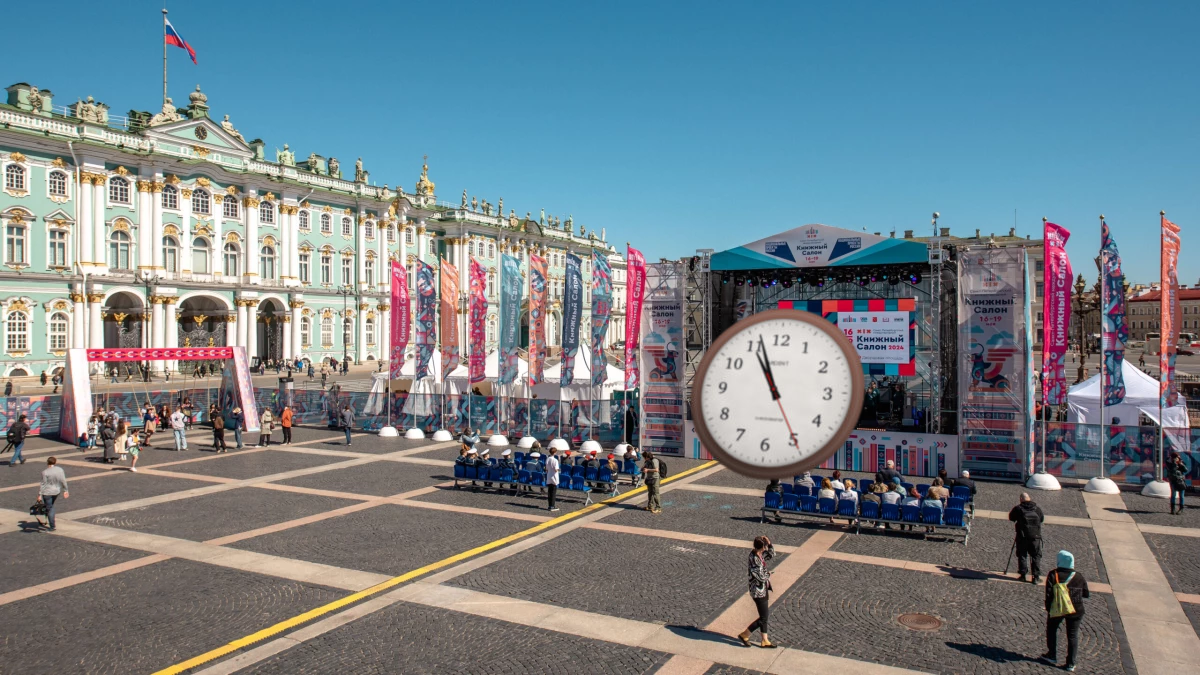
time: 10:56:25
